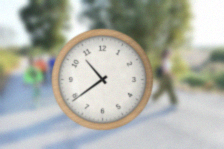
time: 10:39
